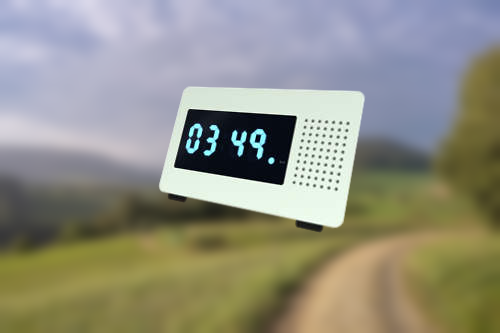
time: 3:49
